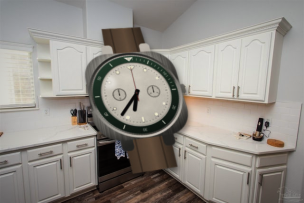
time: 6:37
